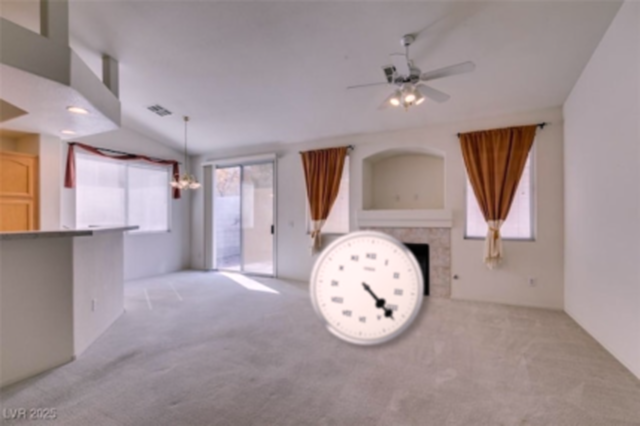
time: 4:22
